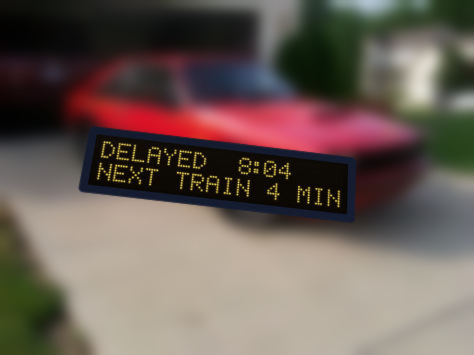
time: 8:04
